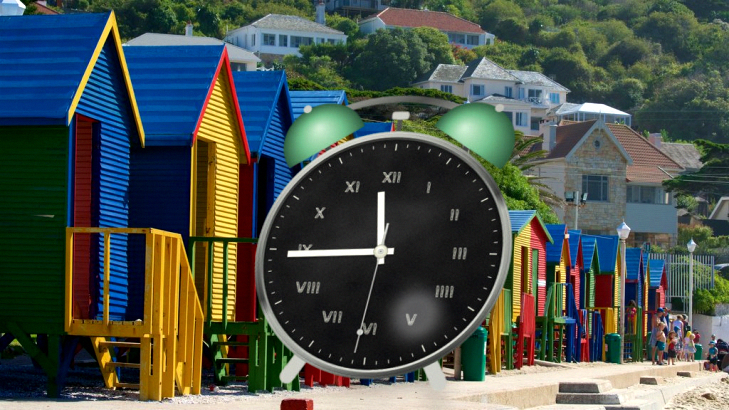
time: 11:44:31
